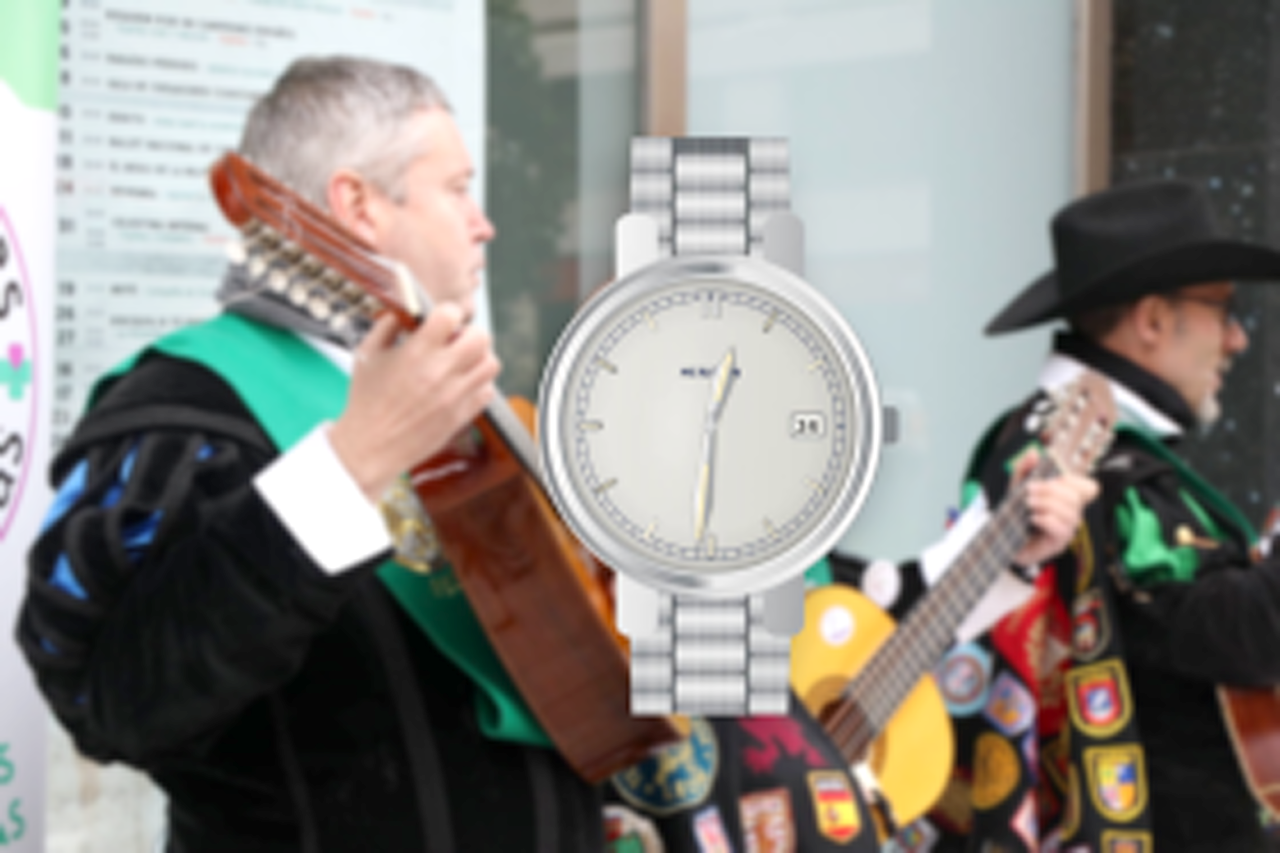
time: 12:31
